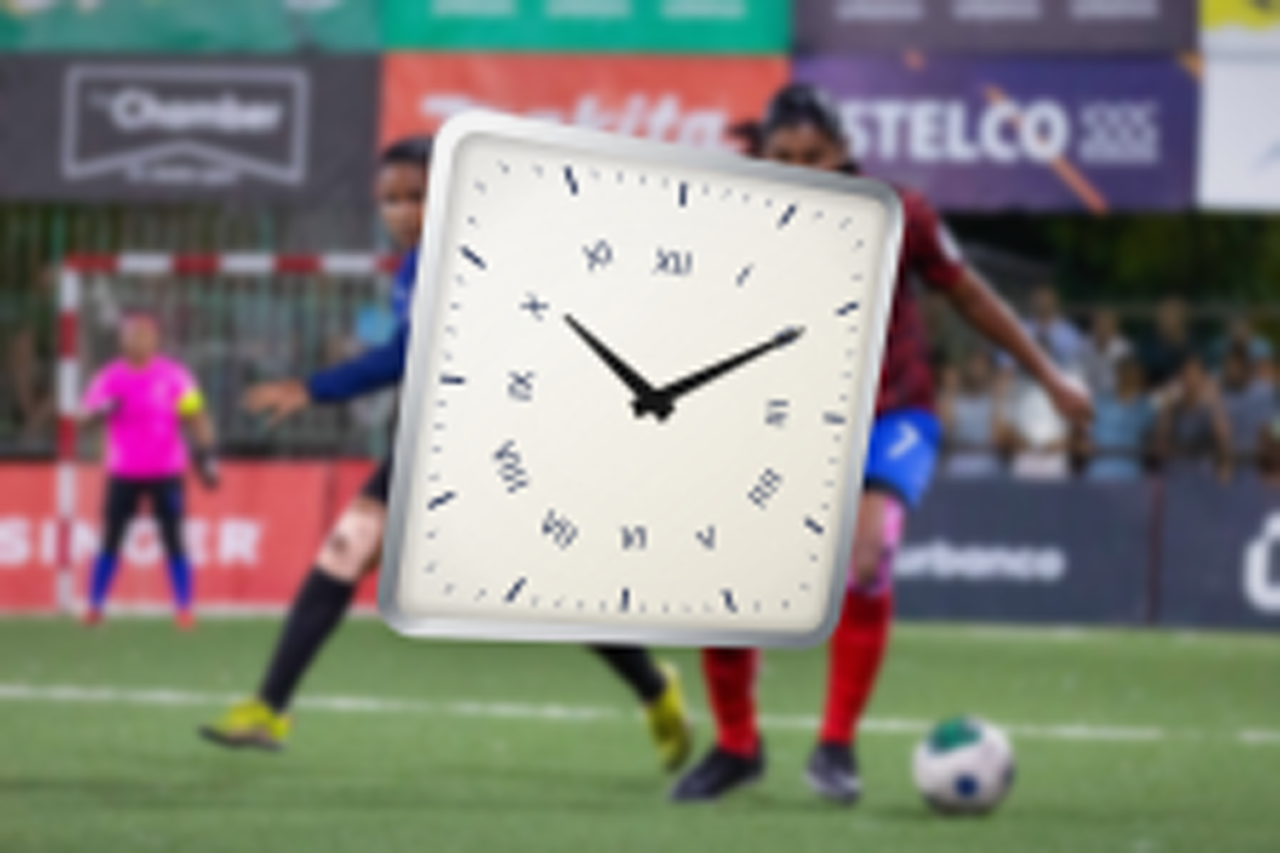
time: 10:10
